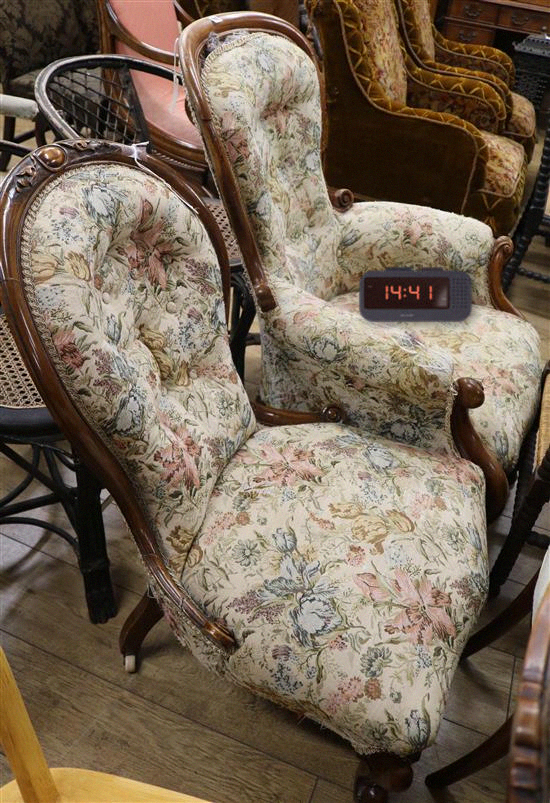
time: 14:41
